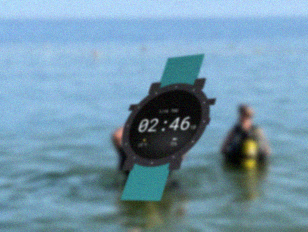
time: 2:46
